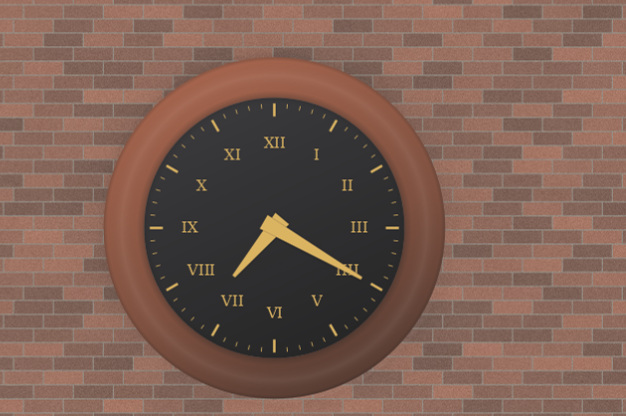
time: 7:20
